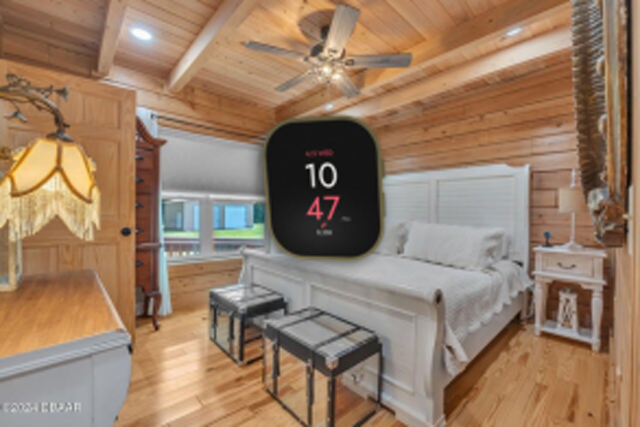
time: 10:47
